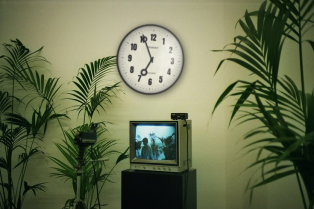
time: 6:56
